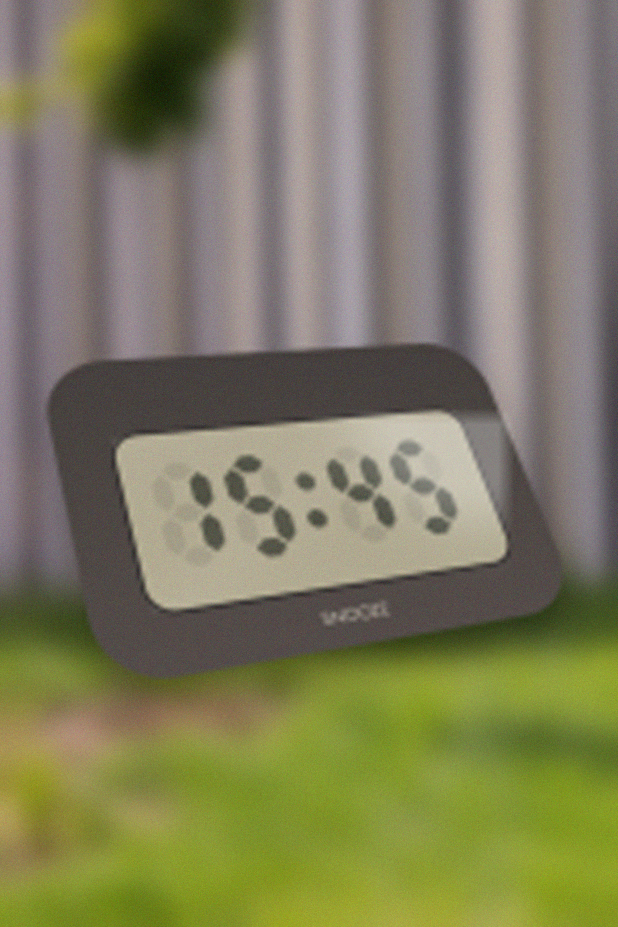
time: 15:45
